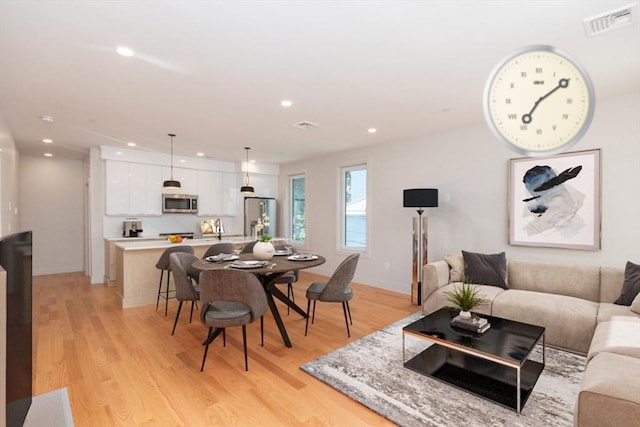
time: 7:09
